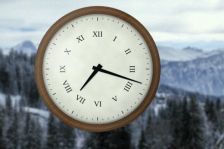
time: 7:18
